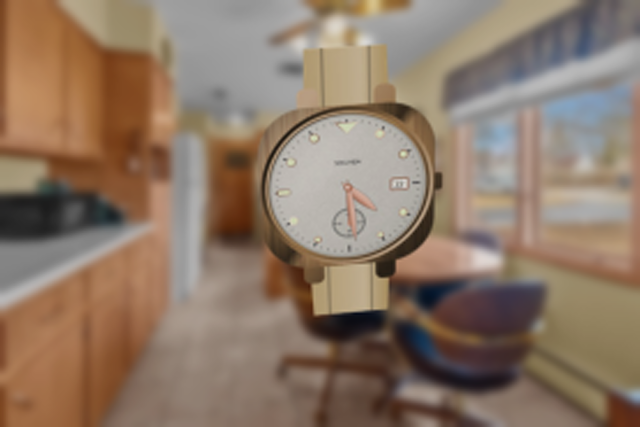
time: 4:29
